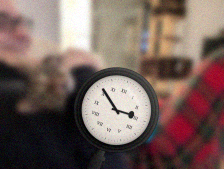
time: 2:51
